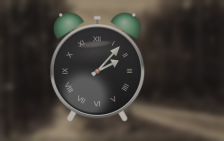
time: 2:07
